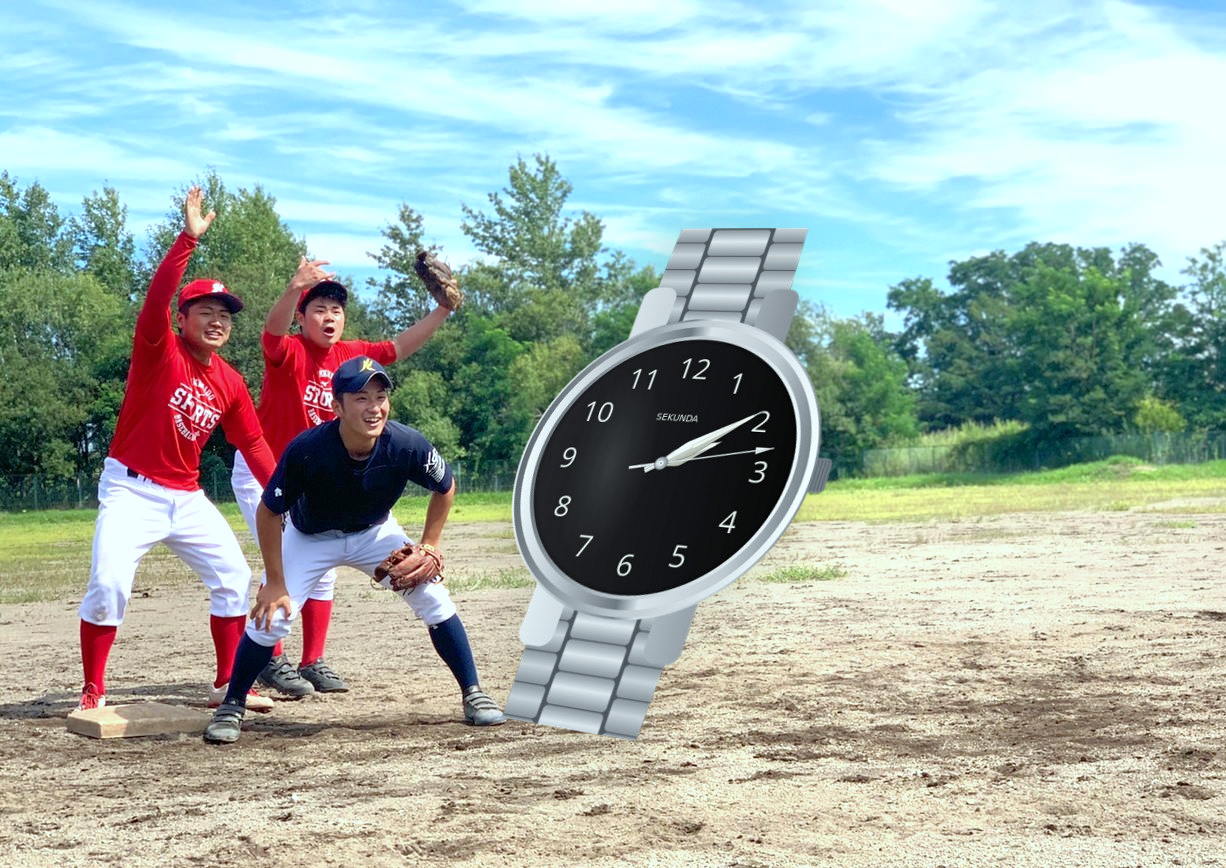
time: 2:09:13
